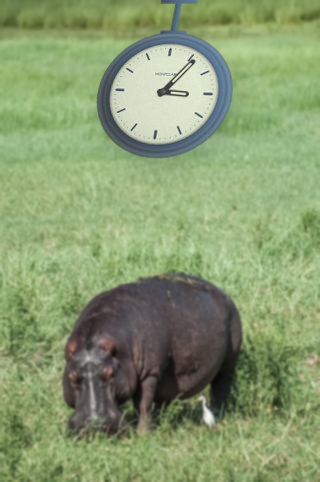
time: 3:06
